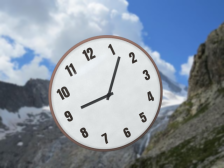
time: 9:07
